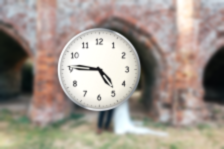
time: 4:46
